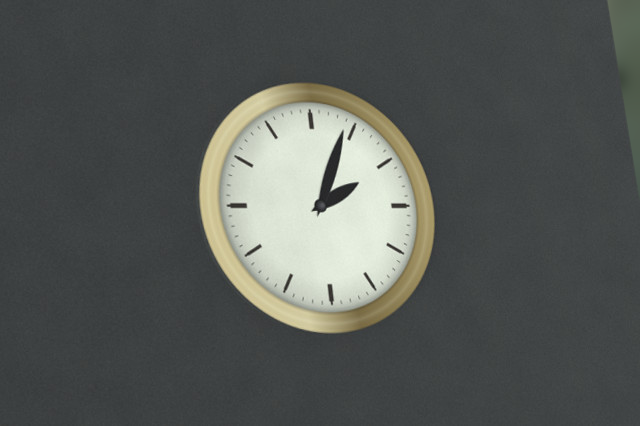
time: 2:04
